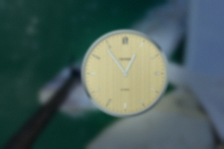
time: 12:54
